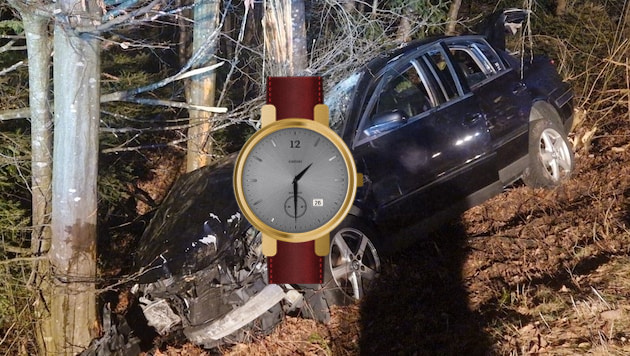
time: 1:30
